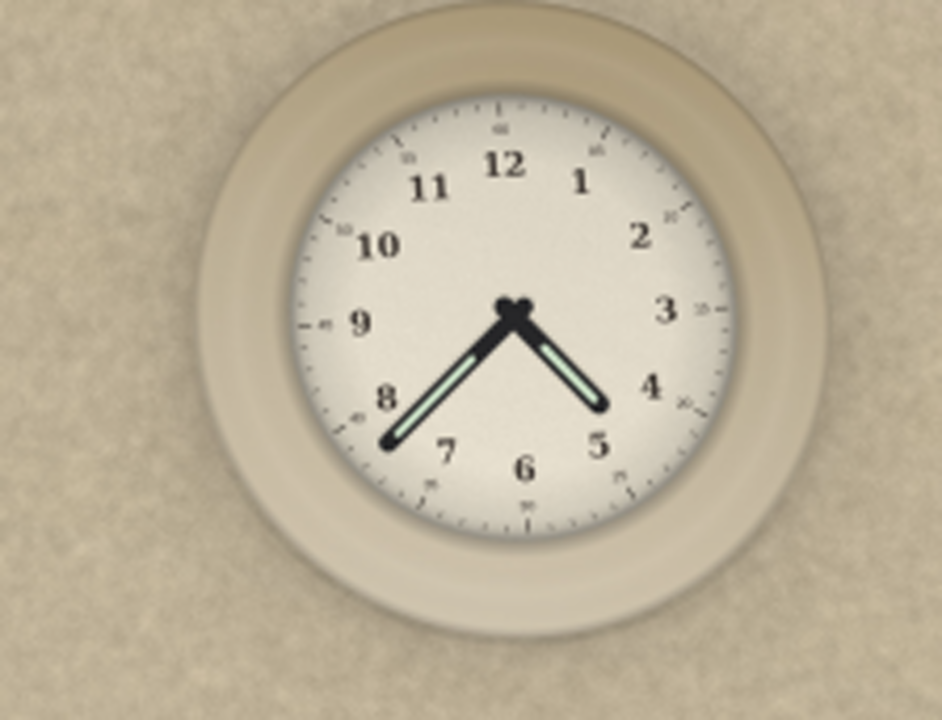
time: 4:38
